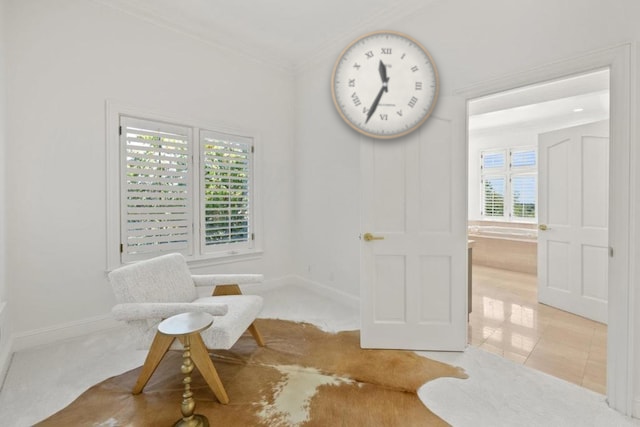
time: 11:34
